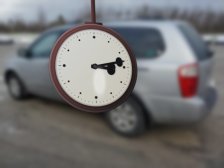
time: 3:13
